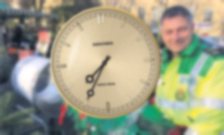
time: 7:35
